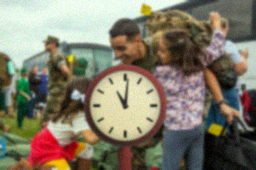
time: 11:01
